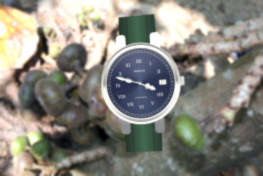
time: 3:48
